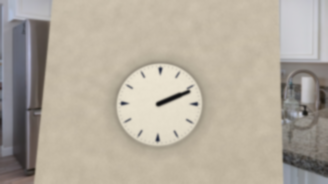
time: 2:11
